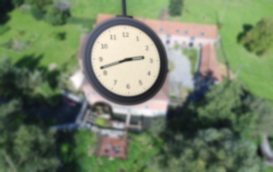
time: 2:42
